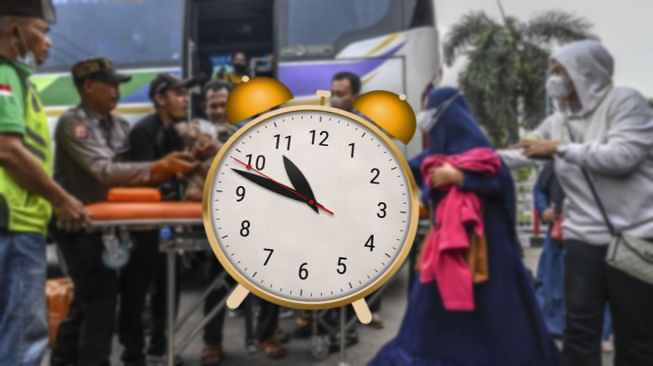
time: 10:47:49
